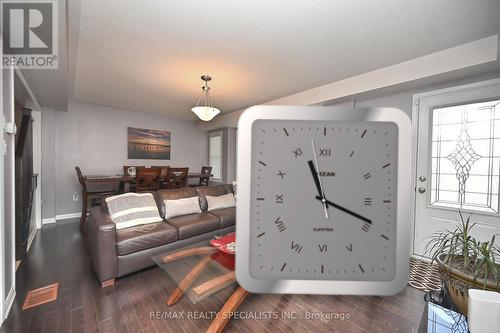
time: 11:18:58
